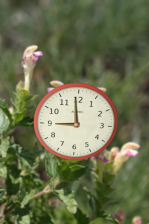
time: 8:59
